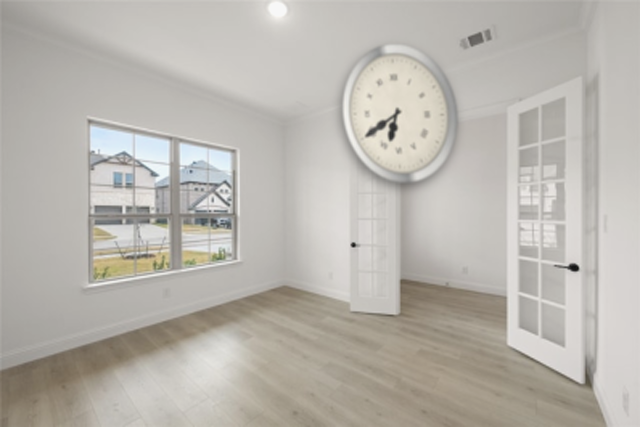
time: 6:40
